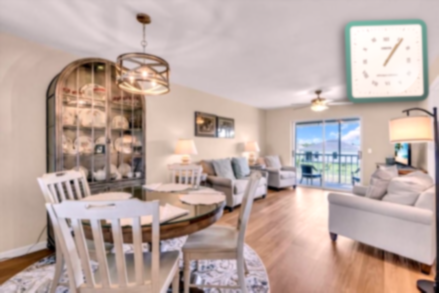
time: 1:06
